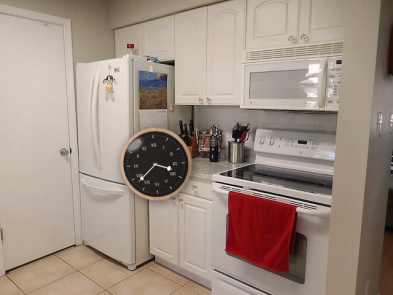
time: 3:38
